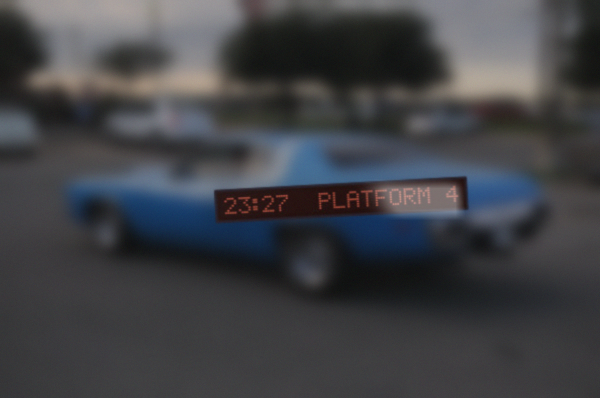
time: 23:27
